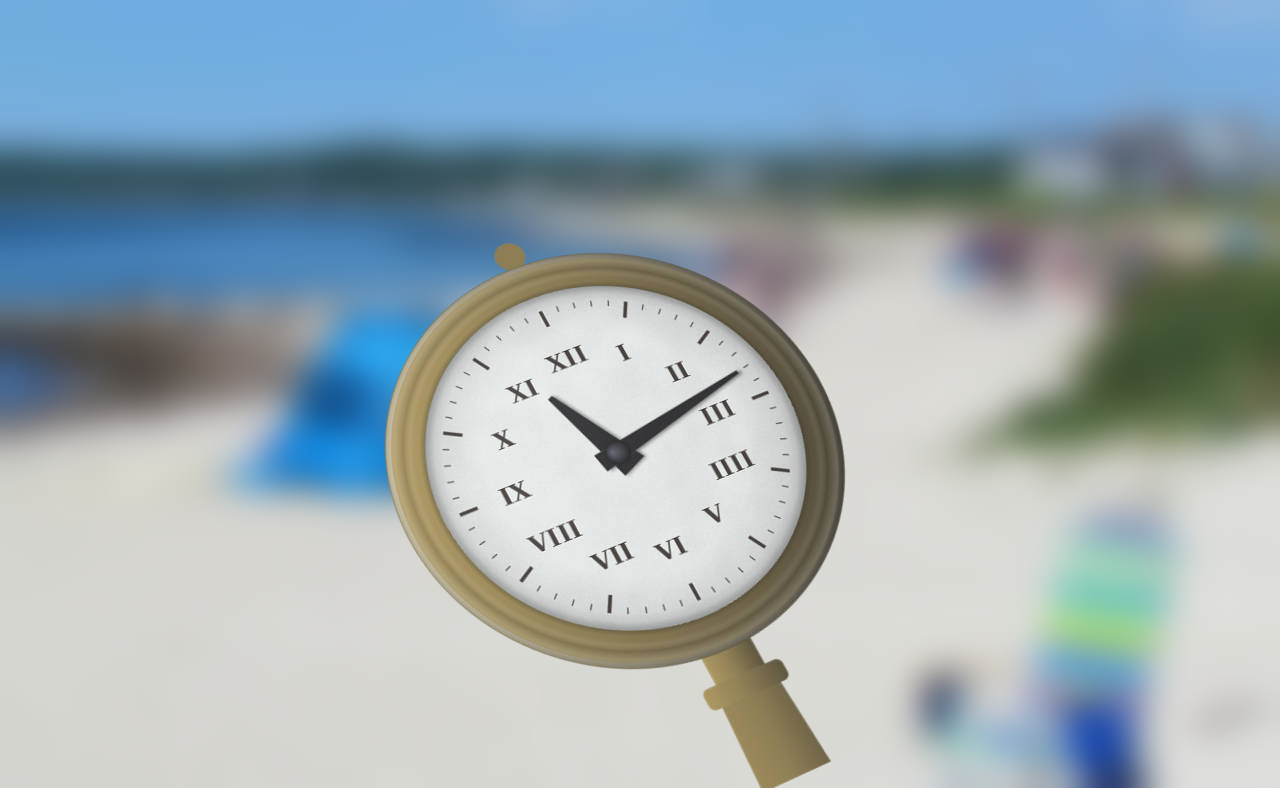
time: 11:13
